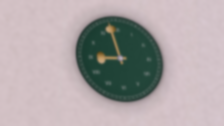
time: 8:58
